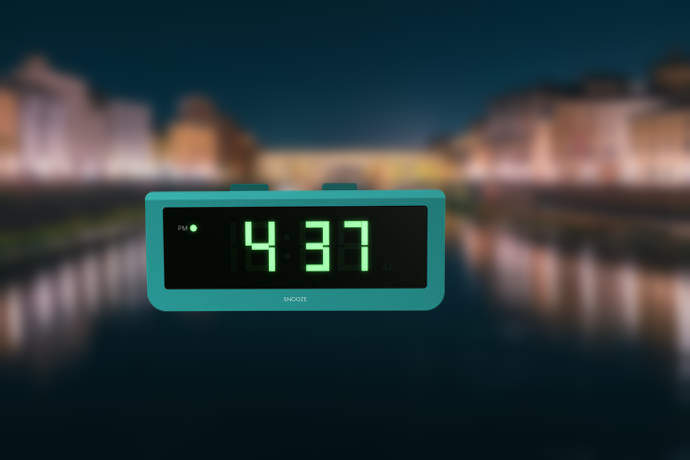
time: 4:37
